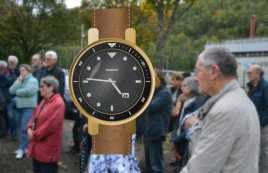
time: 4:46
